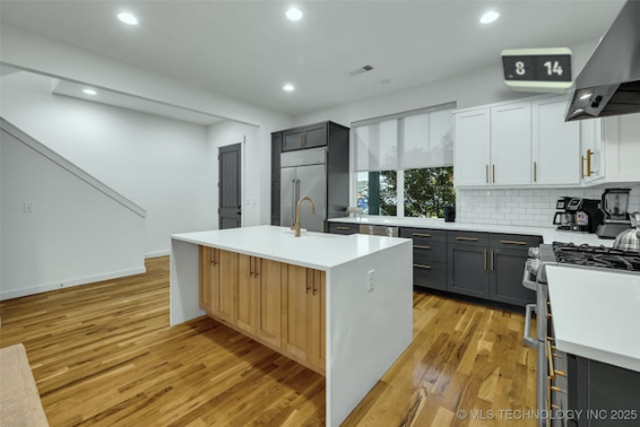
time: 8:14
